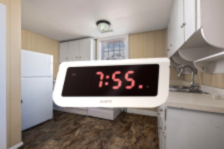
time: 7:55
